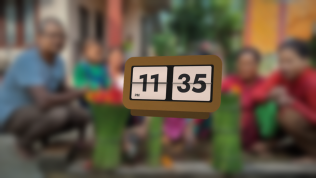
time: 11:35
